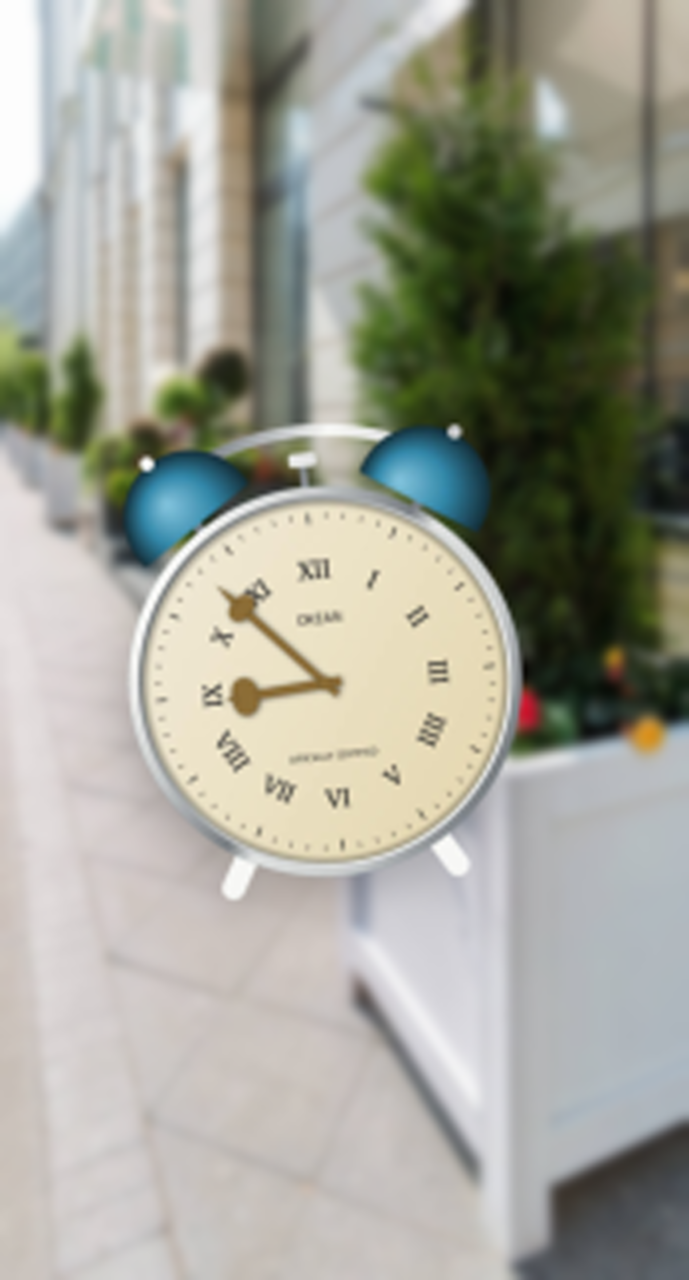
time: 8:53
